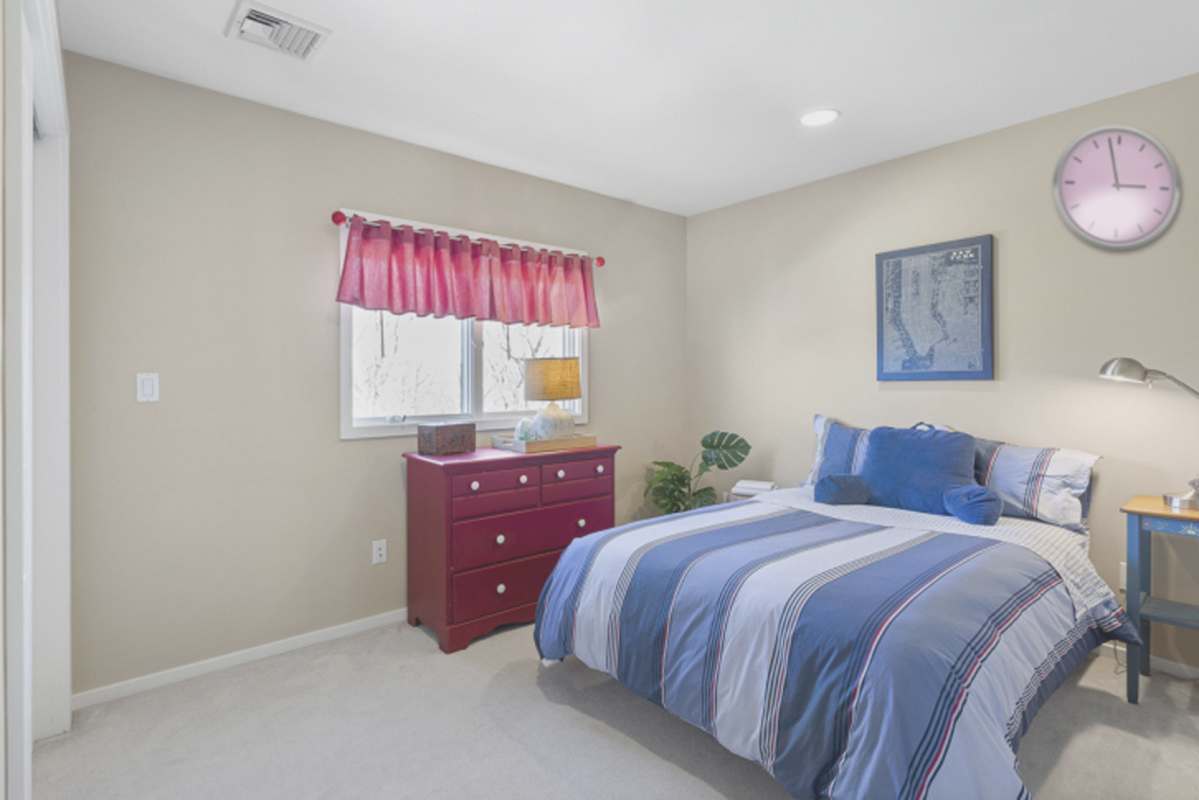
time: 2:58
